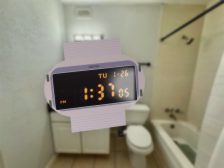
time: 1:37:05
